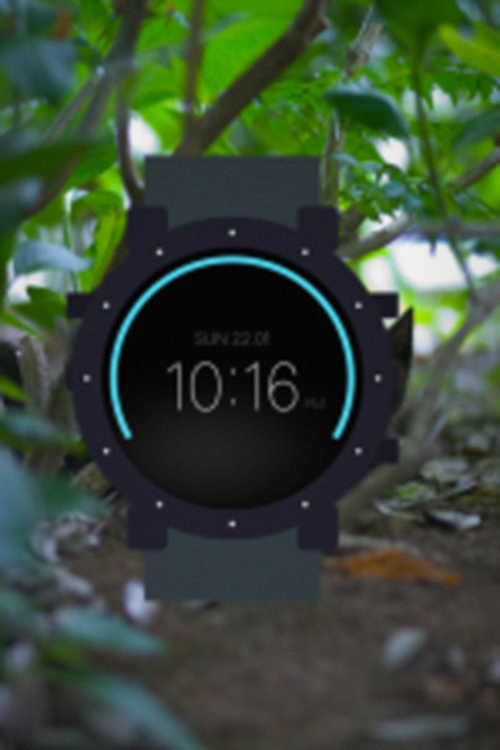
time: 10:16
